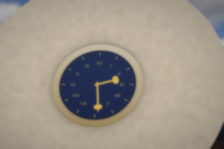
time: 2:29
